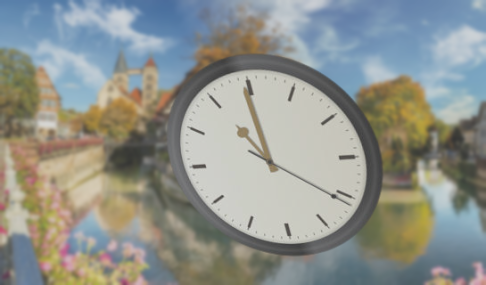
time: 10:59:21
